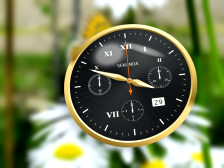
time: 3:49
